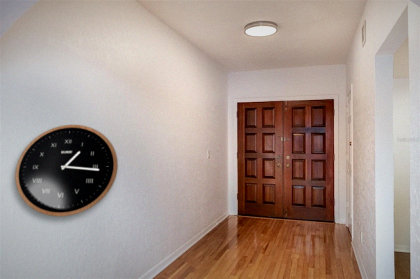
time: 1:16
